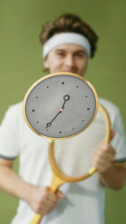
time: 12:36
